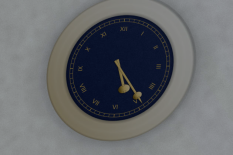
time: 5:24
